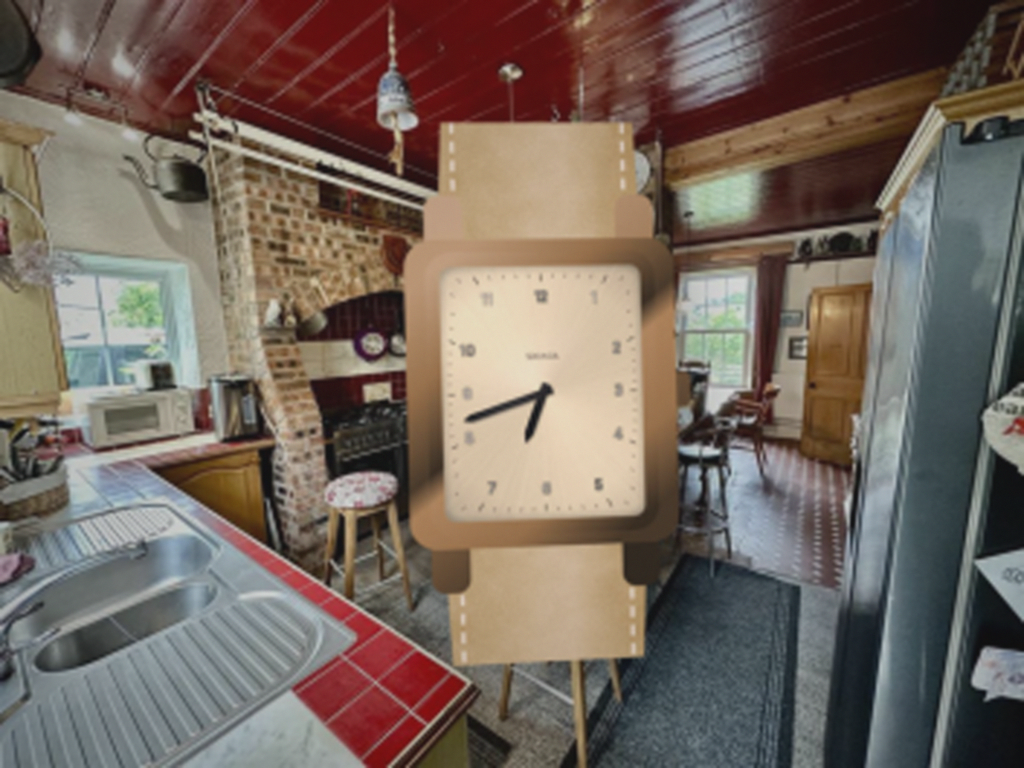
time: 6:42
